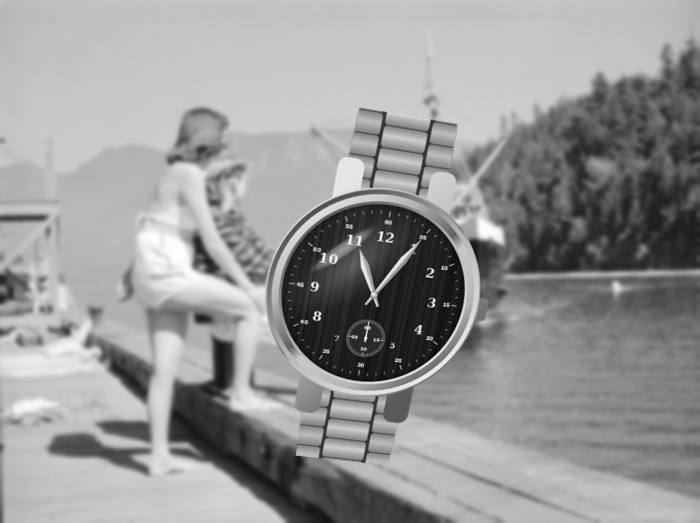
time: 11:05
